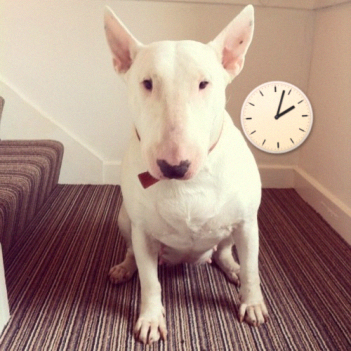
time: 2:03
